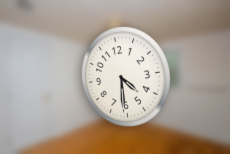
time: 4:31
